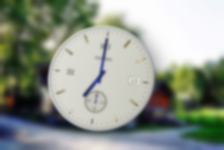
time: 7:00
